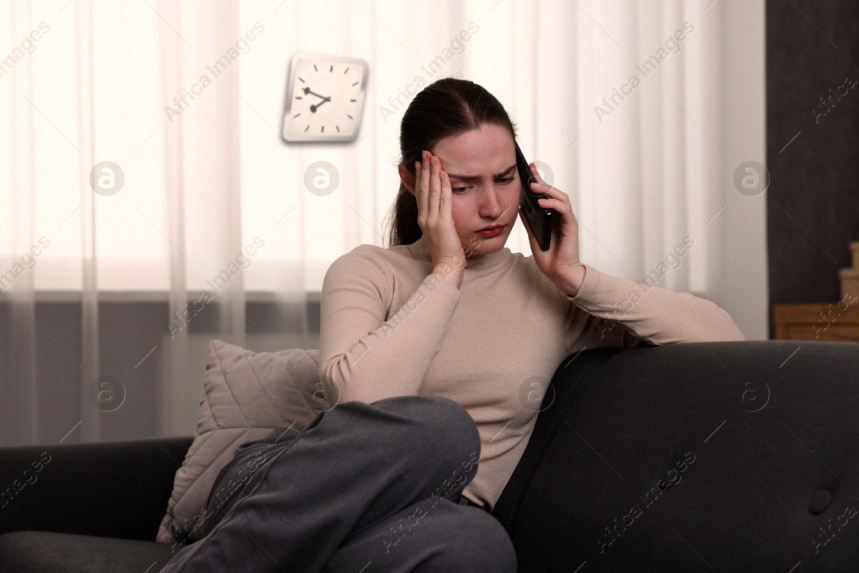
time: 7:48
